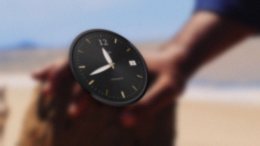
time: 11:42
